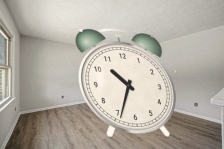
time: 10:34
